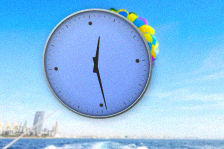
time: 12:29
